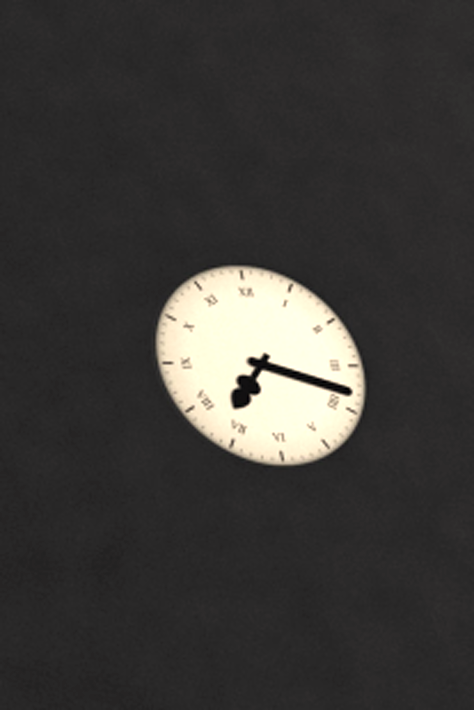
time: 7:18
